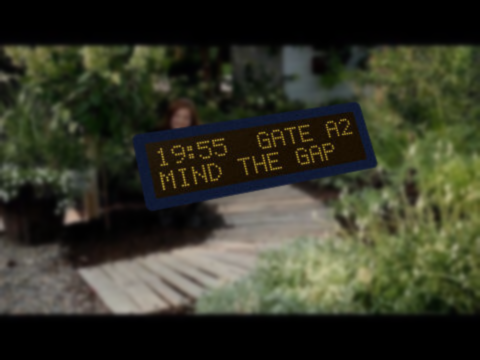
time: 19:55
